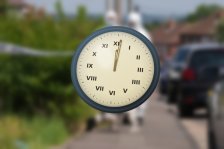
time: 12:01
